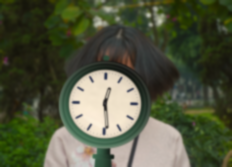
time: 12:29
